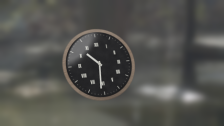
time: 10:31
